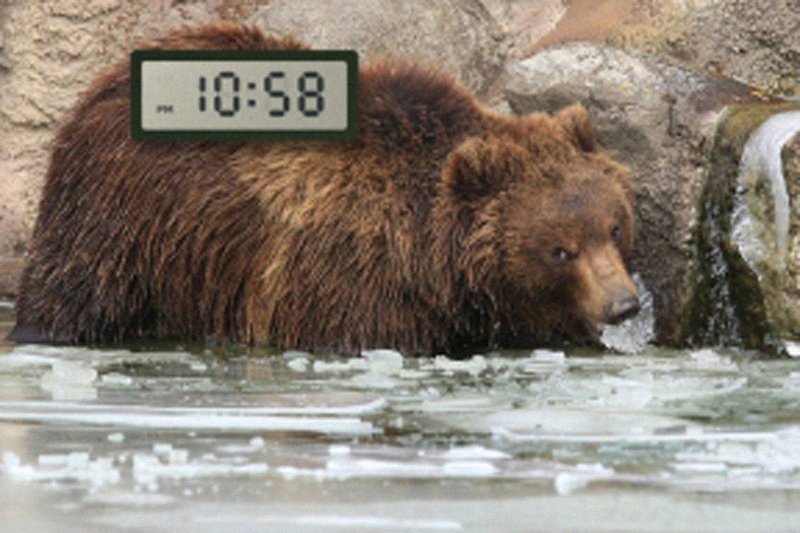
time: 10:58
